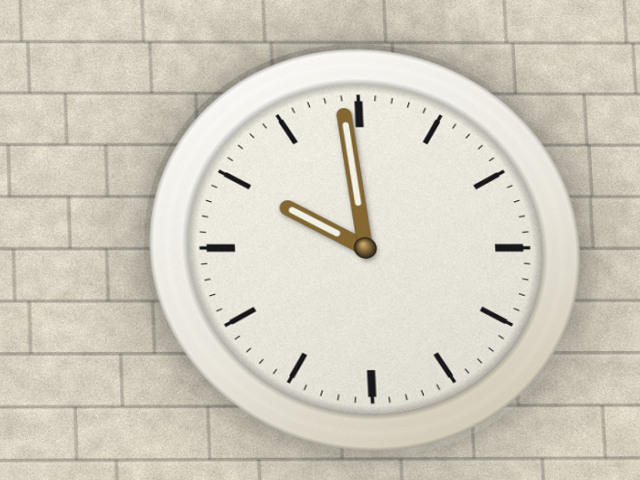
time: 9:59
